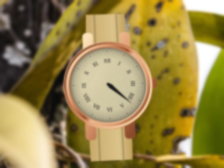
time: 4:22
